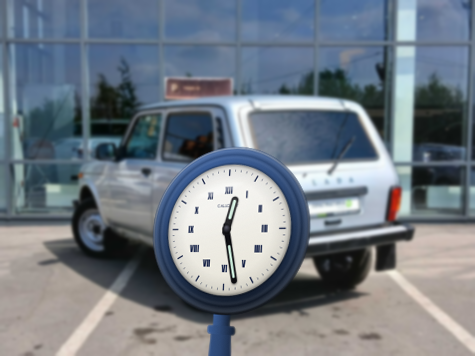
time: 12:28
